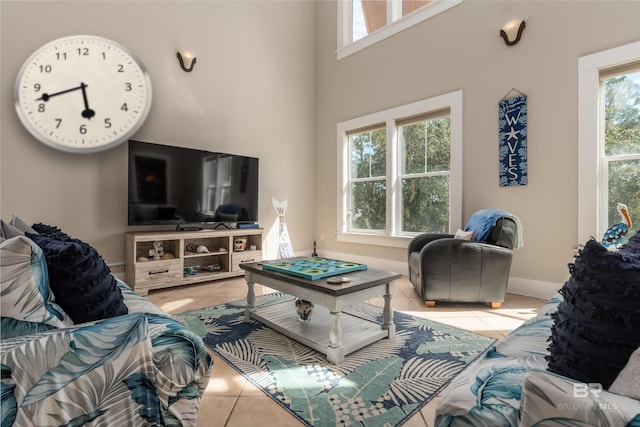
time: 5:42
